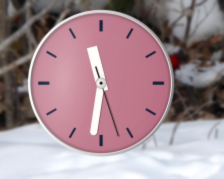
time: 11:31:27
